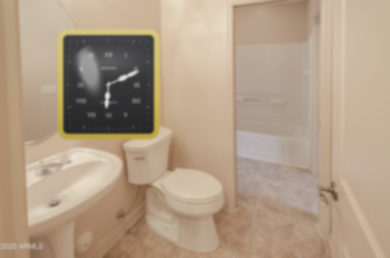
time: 6:11
